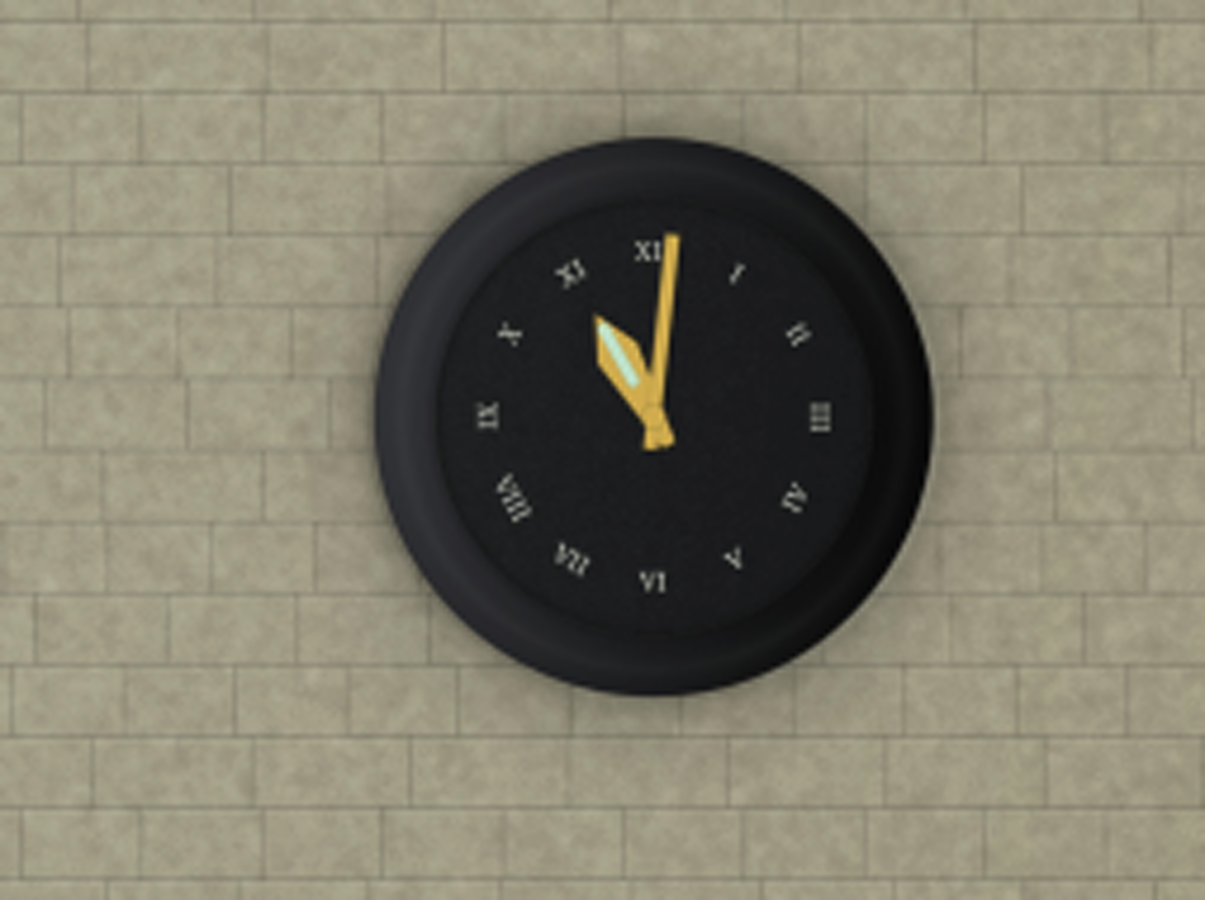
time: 11:01
